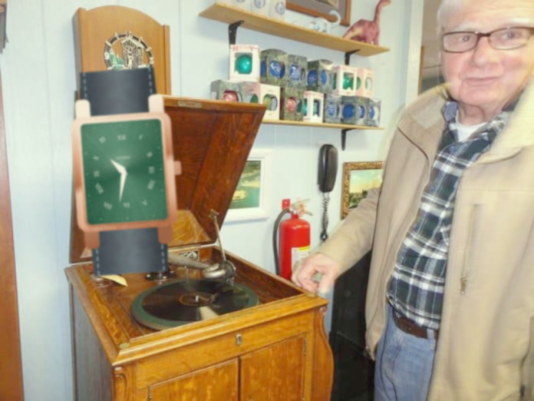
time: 10:32
